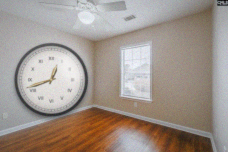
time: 12:42
